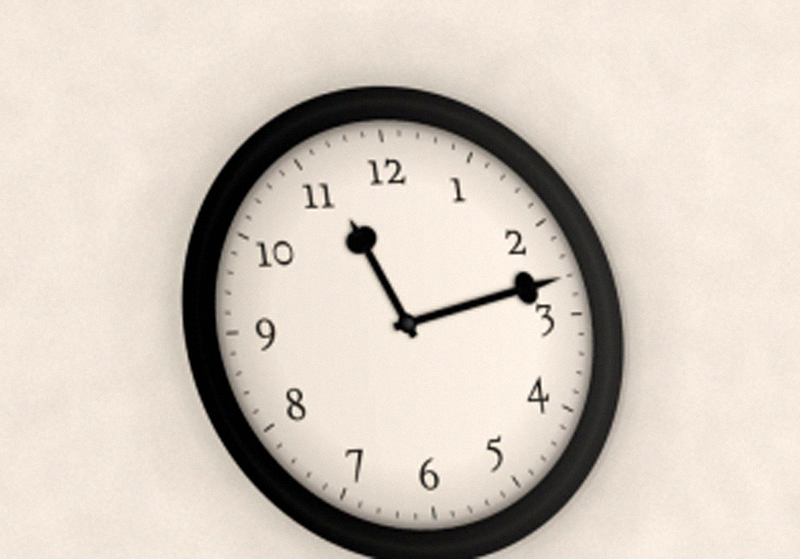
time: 11:13
